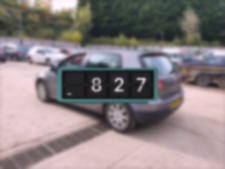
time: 8:27
